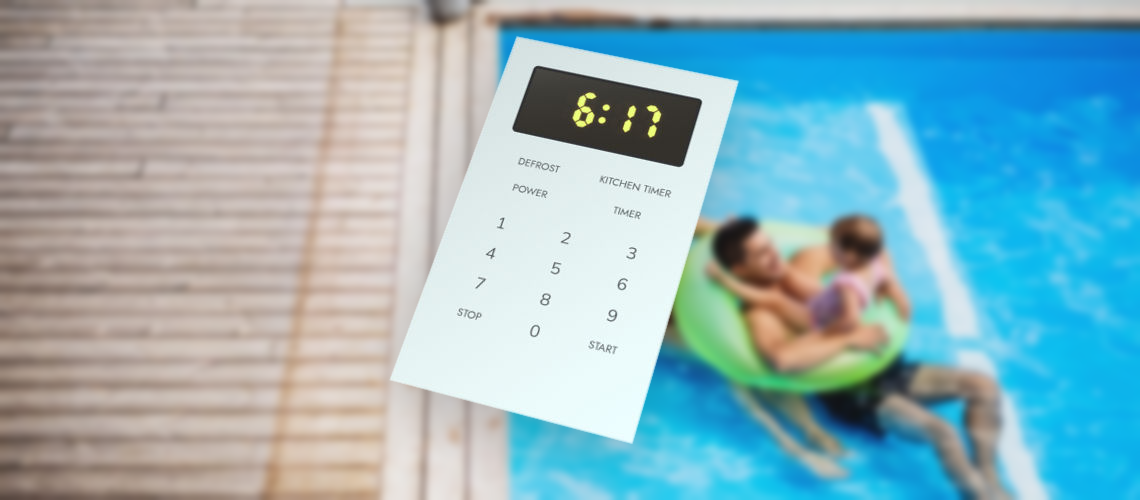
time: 6:17
